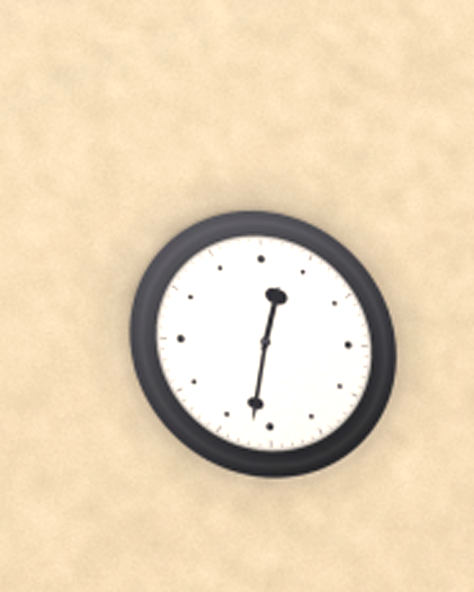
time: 12:32
